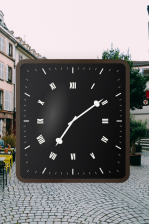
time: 7:09
